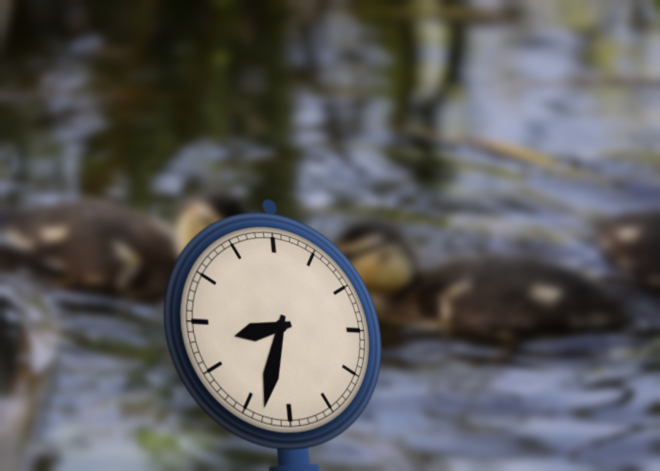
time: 8:33
